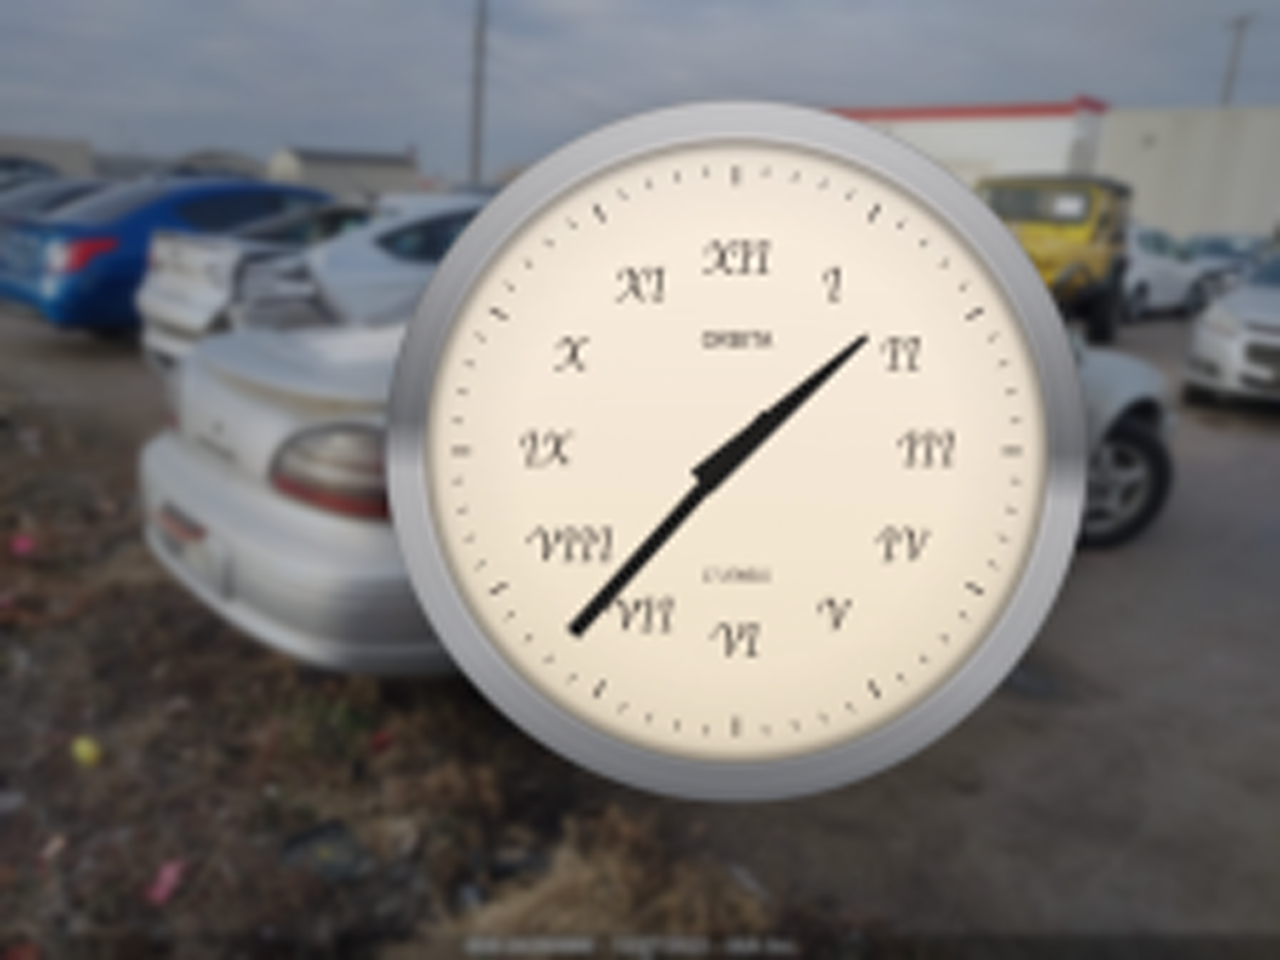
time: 1:37
